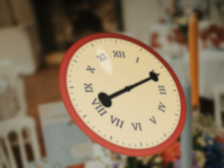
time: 8:11
